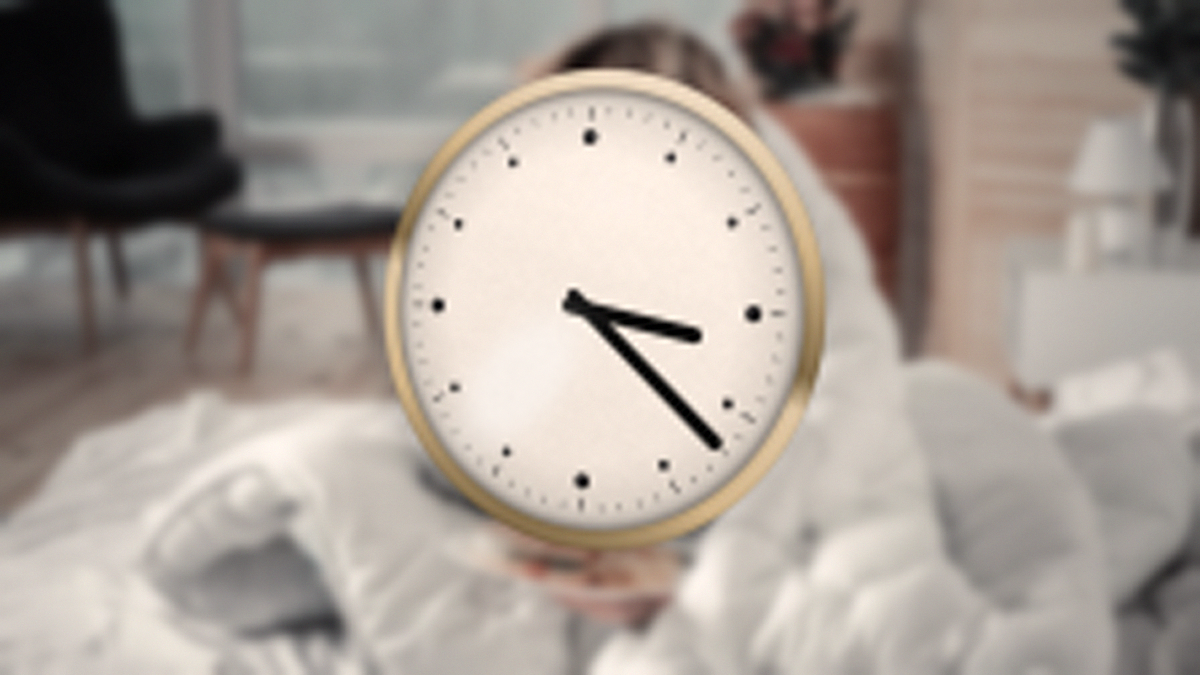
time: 3:22
